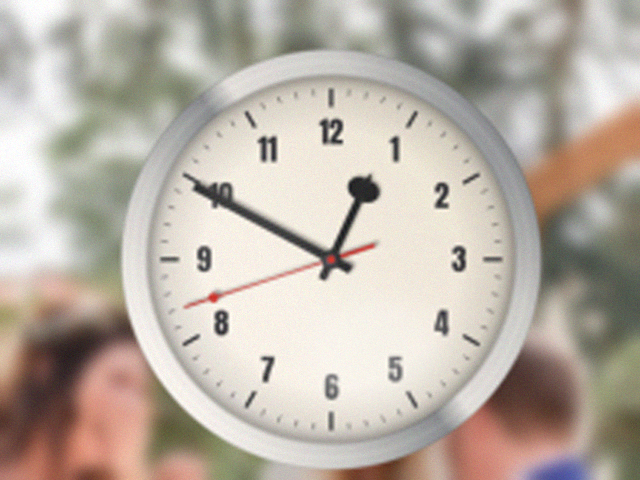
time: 12:49:42
